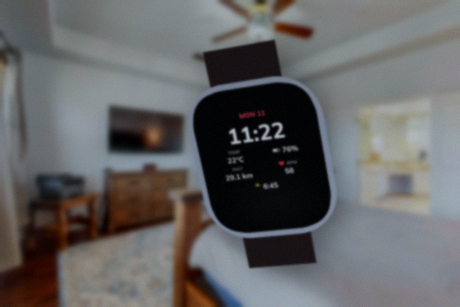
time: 11:22
